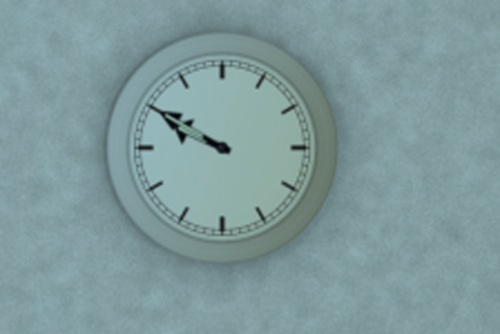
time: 9:50
